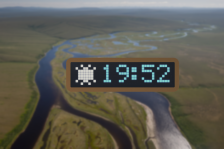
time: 19:52
